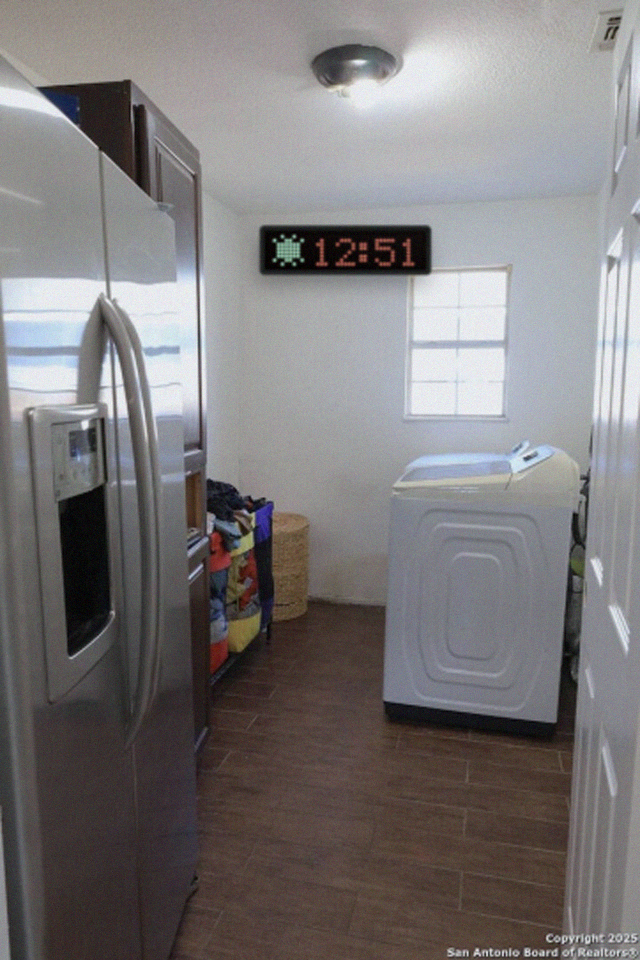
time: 12:51
